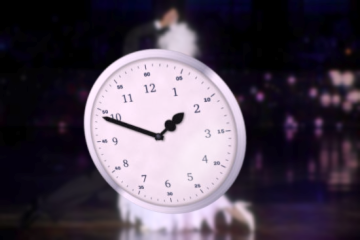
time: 1:49
